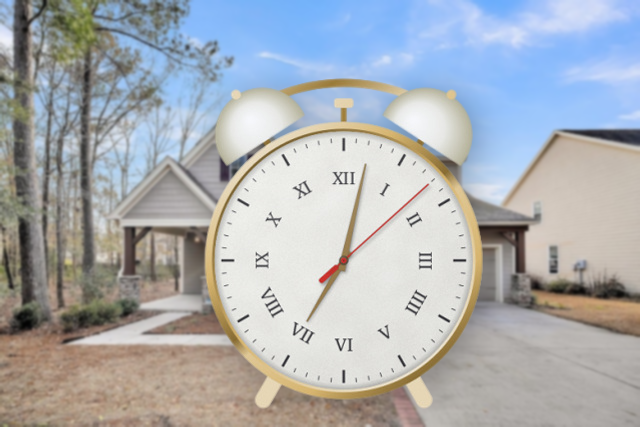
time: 7:02:08
